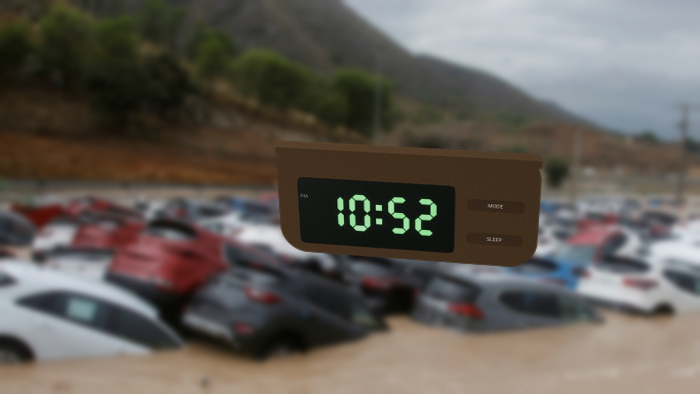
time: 10:52
